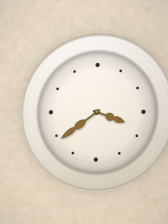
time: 3:39
